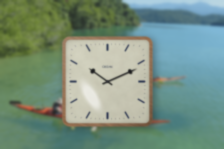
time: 10:11
